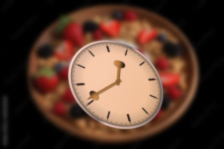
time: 12:41
